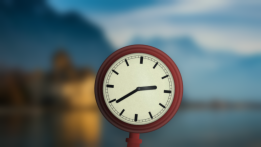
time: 2:39
